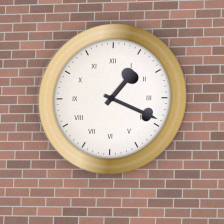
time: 1:19
